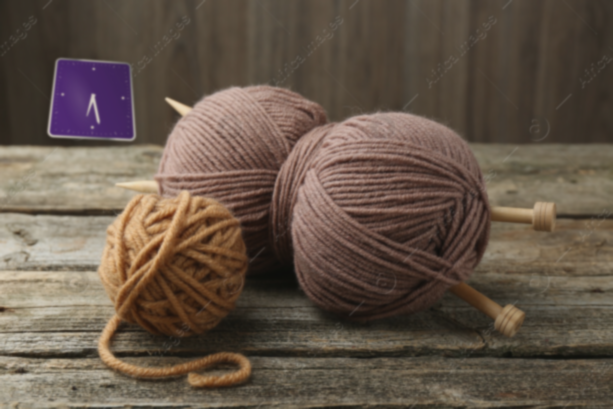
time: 6:28
